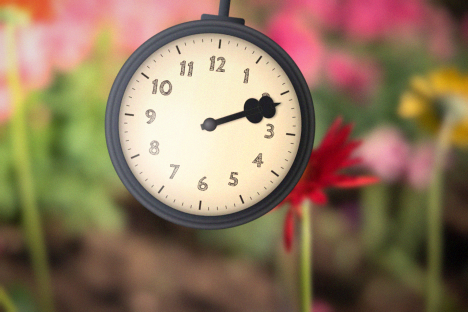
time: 2:11
